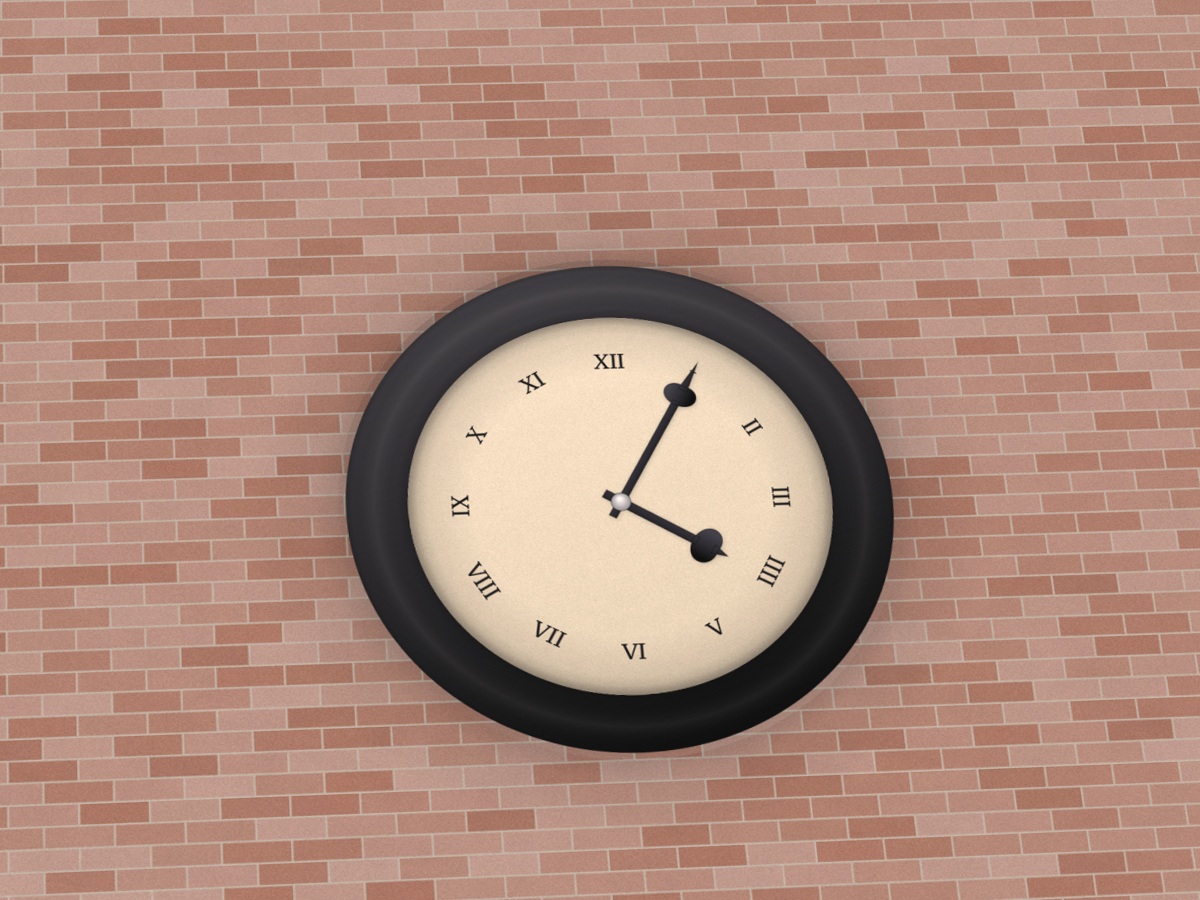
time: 4:05
